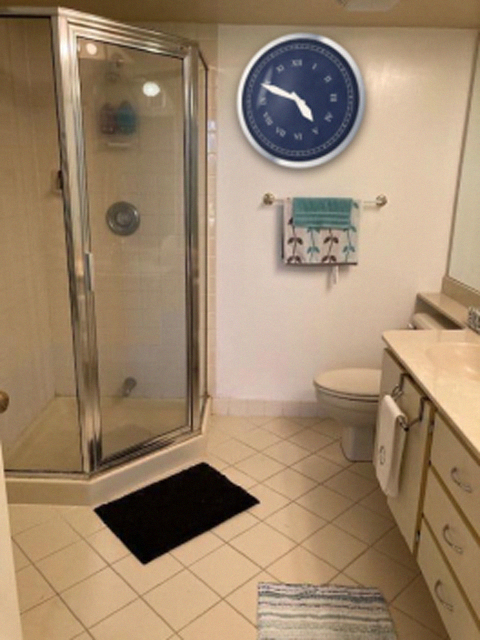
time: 4:49
